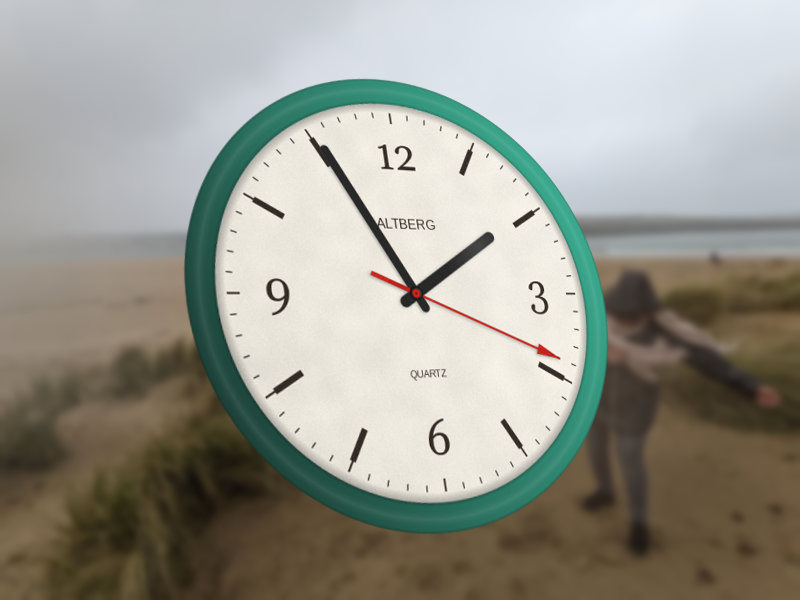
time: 1:55:19
